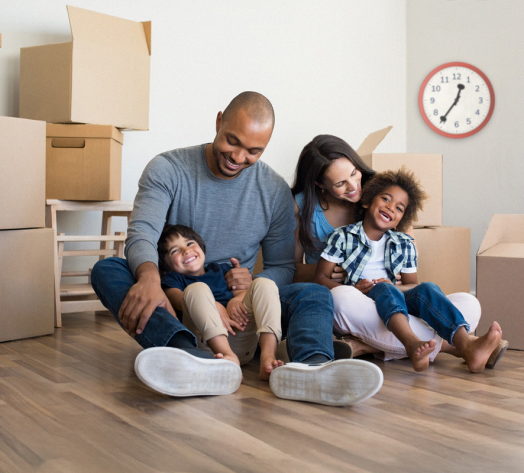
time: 12:36
